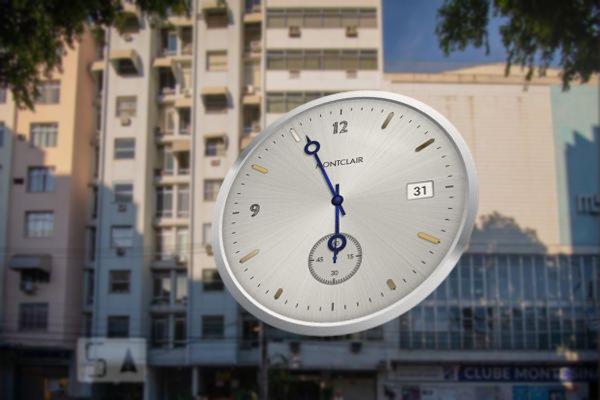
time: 5:56
